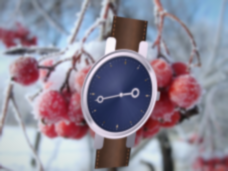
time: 2:43
